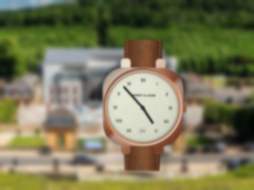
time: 4:53
